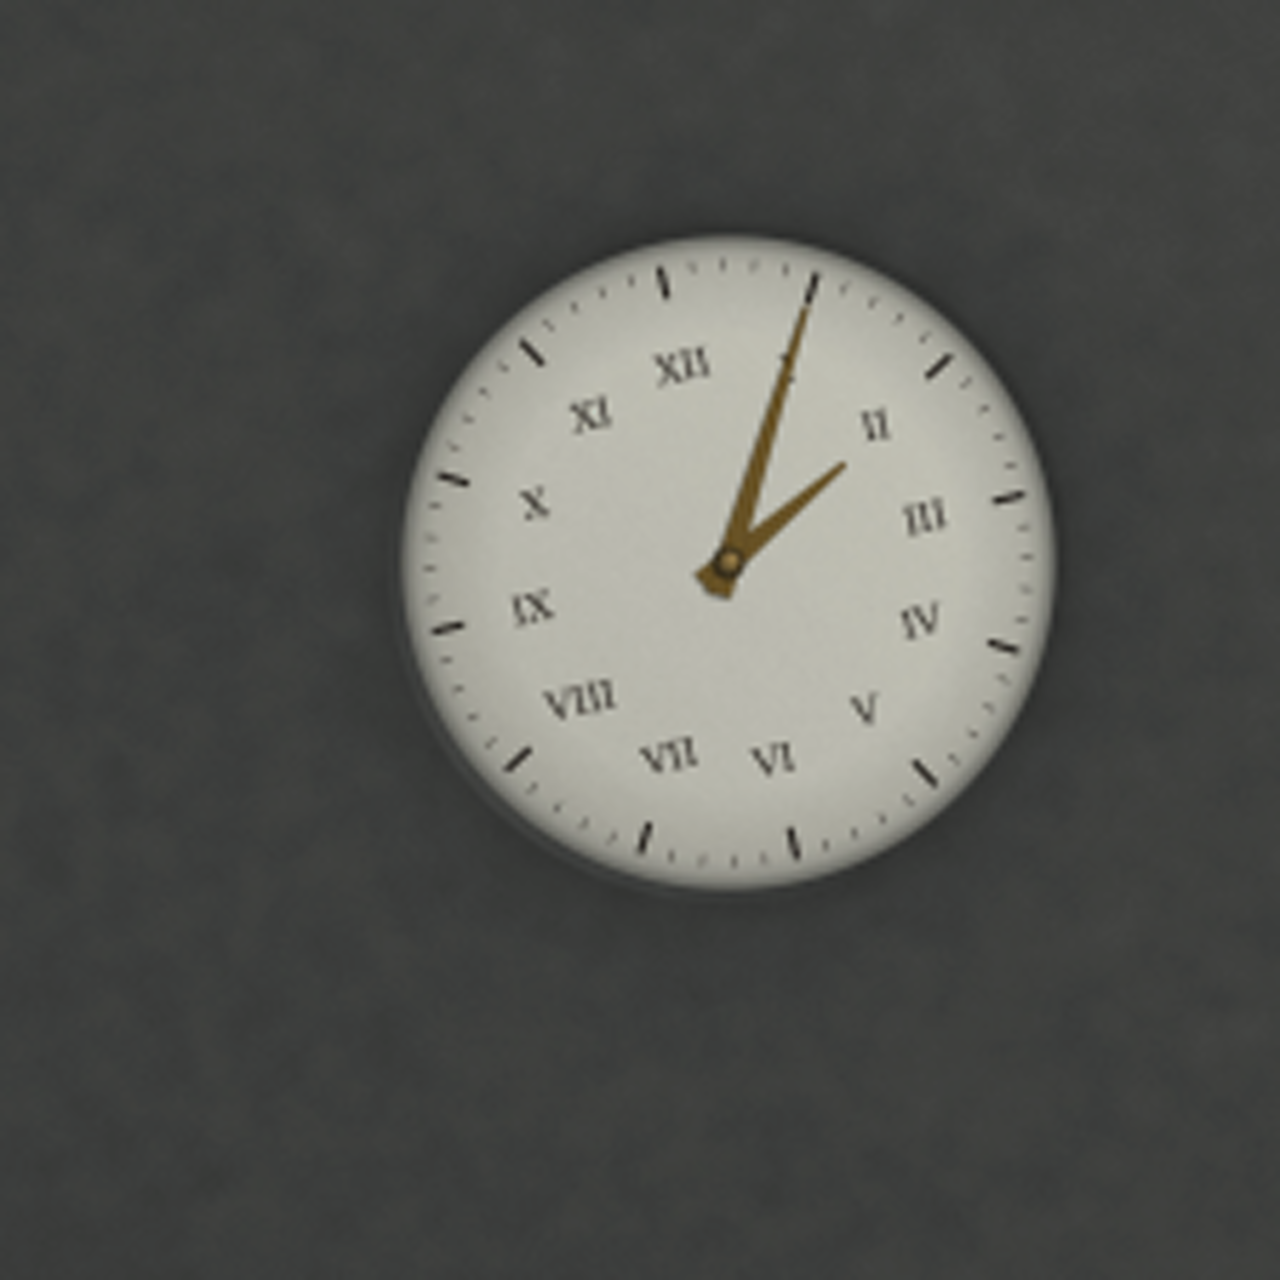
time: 2:05
